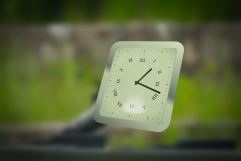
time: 1:18
